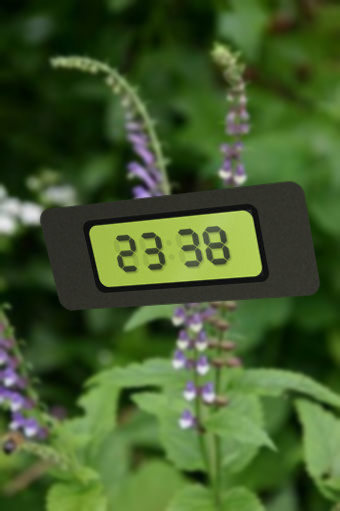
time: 23:38
